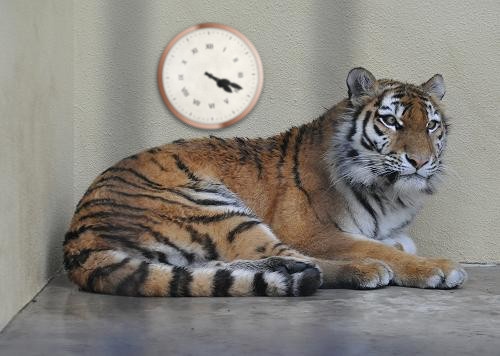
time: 4:19
